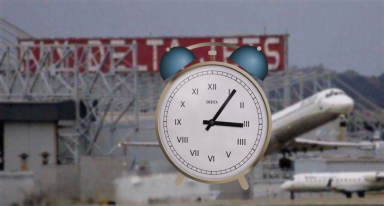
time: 3:06
